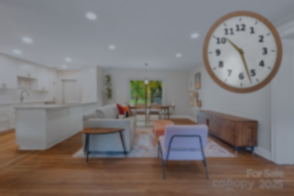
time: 10:27
